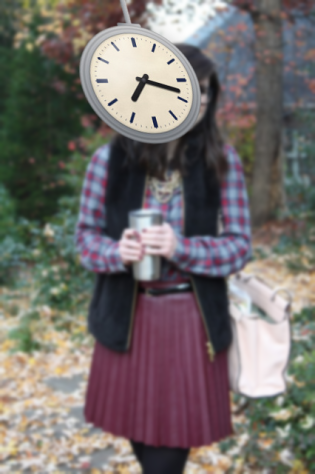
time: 7:18
